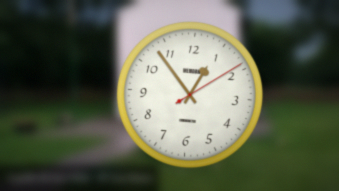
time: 12:53:09
